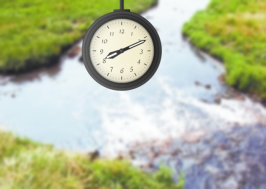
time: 8:11
